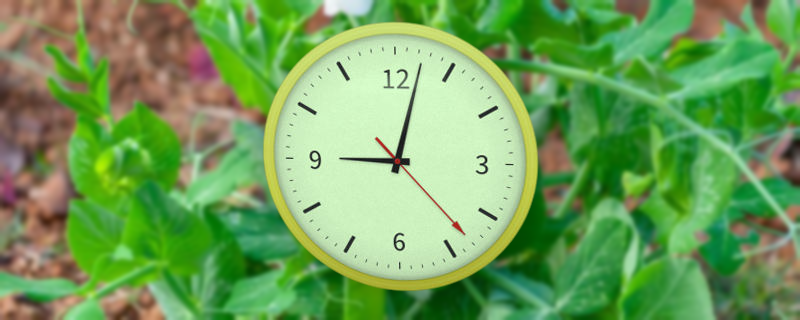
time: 9:02:23
